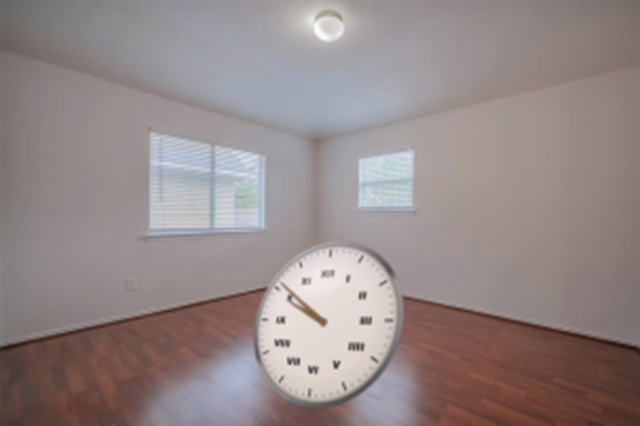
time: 9:51
